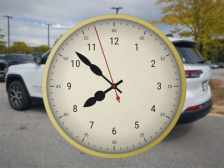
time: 7:51:57
